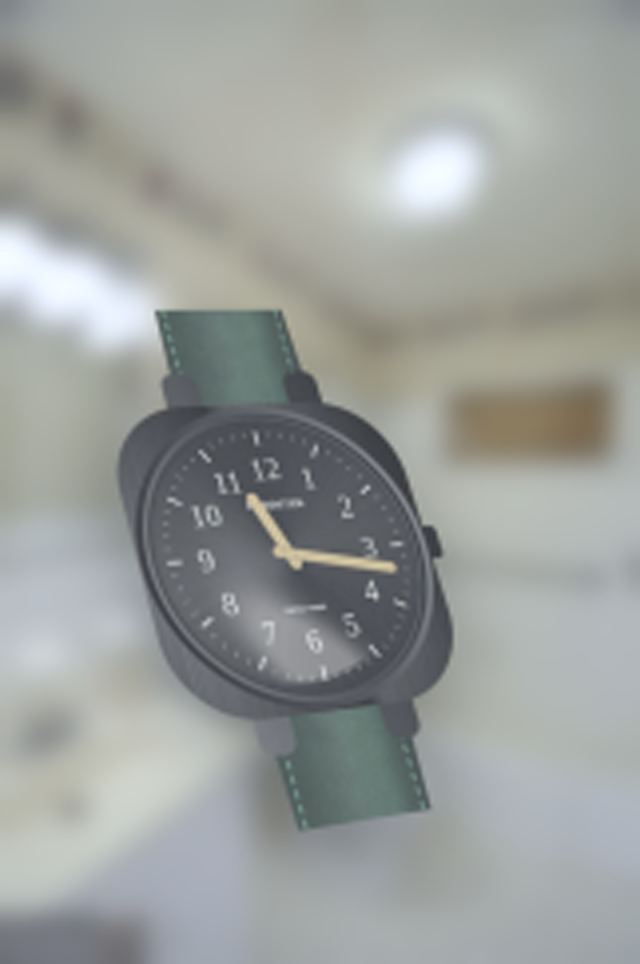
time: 11:17
